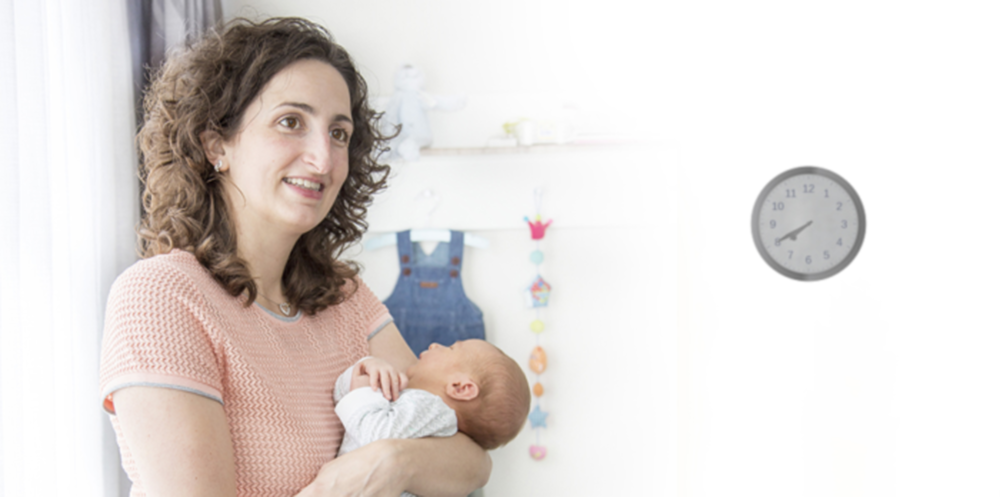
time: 7:40
